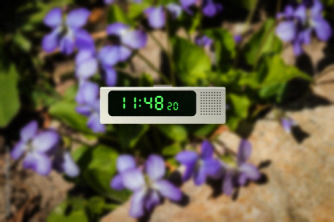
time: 11:48:20
